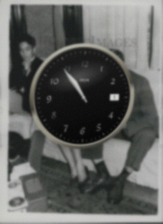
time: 10:54
